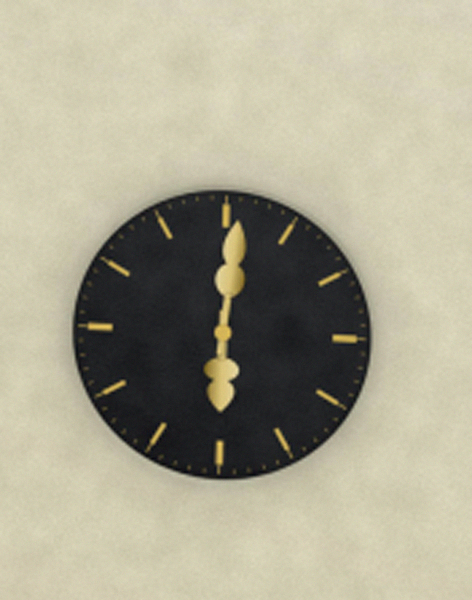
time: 6:01
